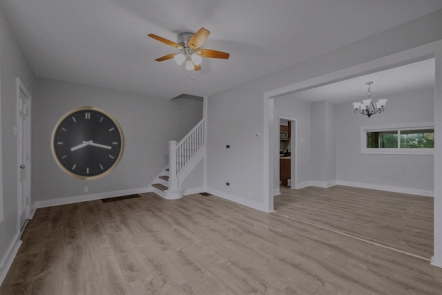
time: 8:17
